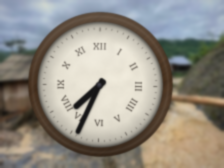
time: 7:34
